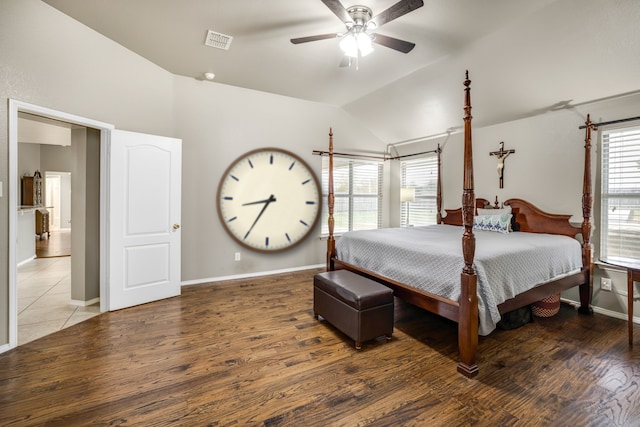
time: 8:35
